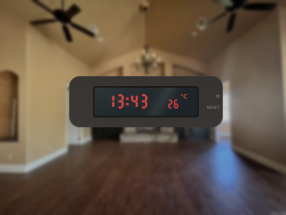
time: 13:43
